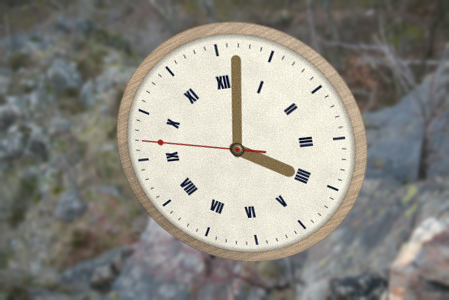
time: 4:01:47
